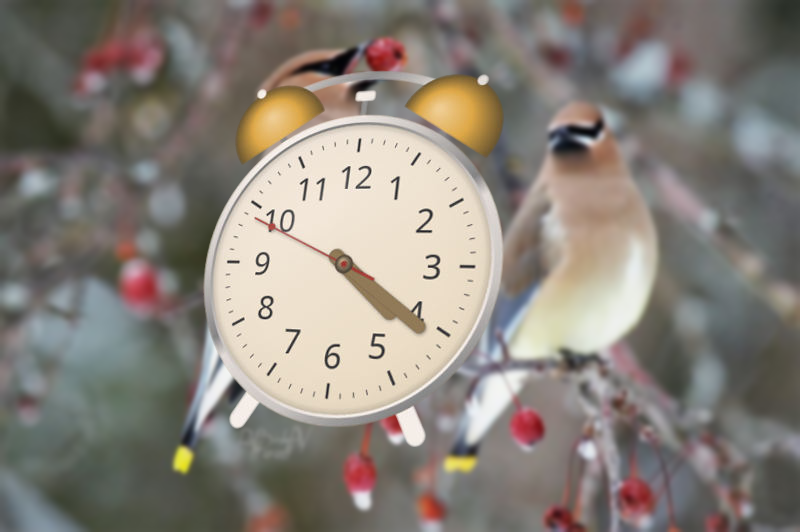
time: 4:20:49
